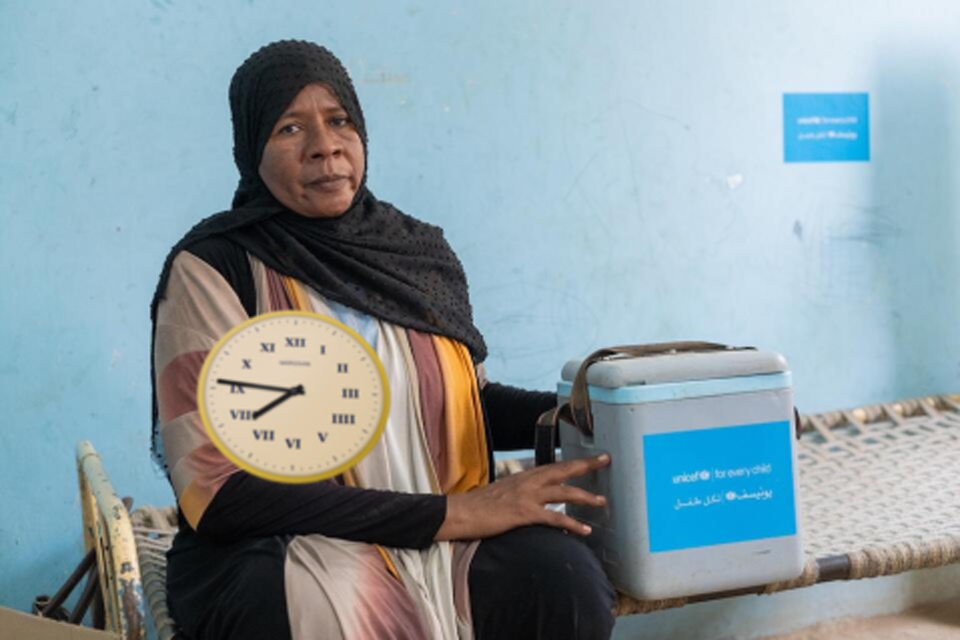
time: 7:46
